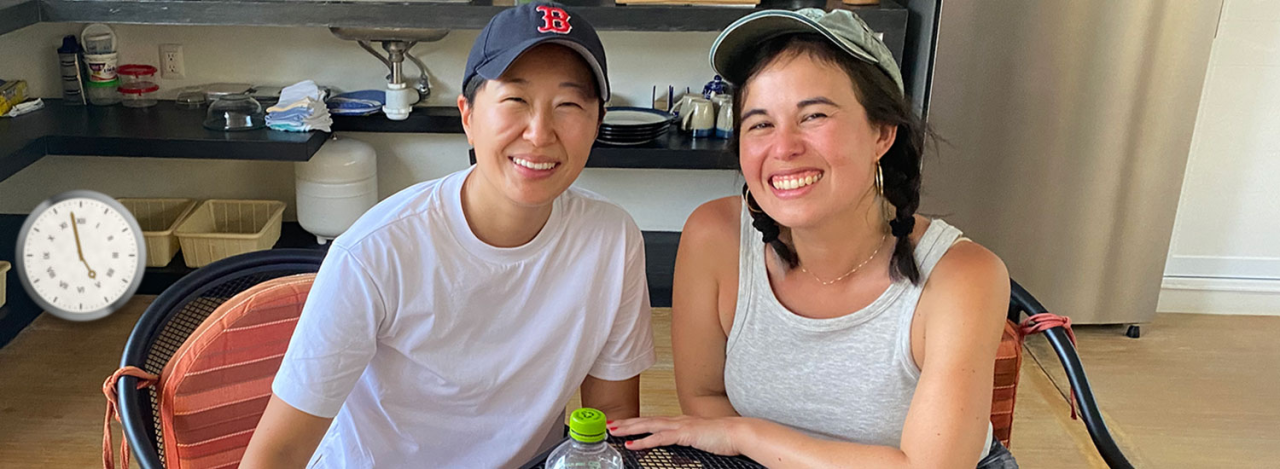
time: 4:58
